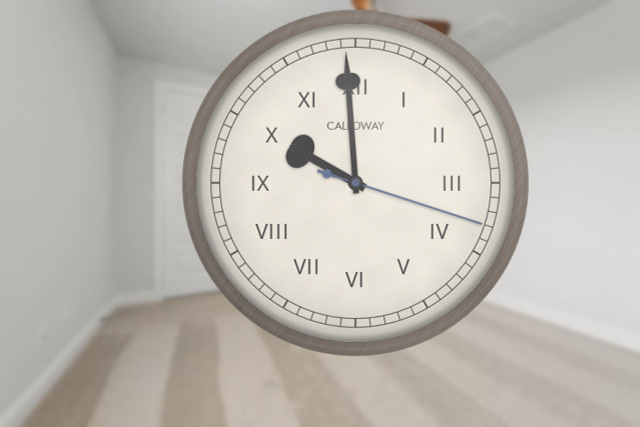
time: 9:59:18
